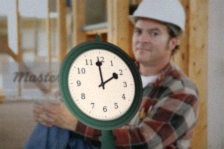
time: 1:59
